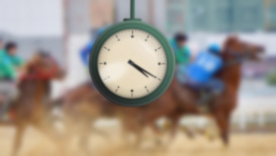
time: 4:20
